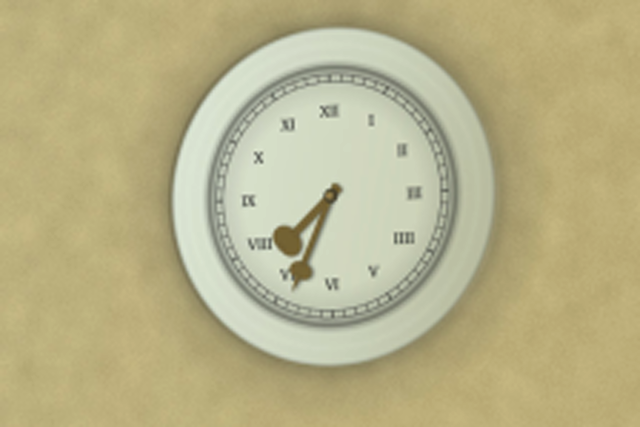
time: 7:34
